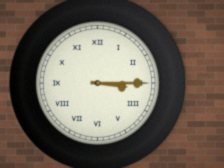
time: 3:15
